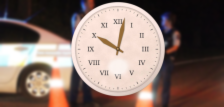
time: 10:02
